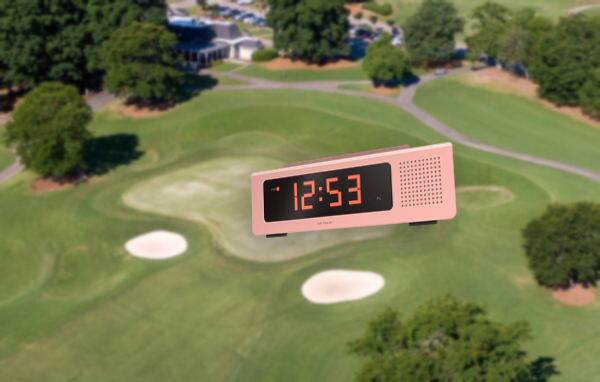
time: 12:53
